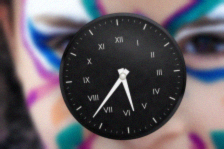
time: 5:37
